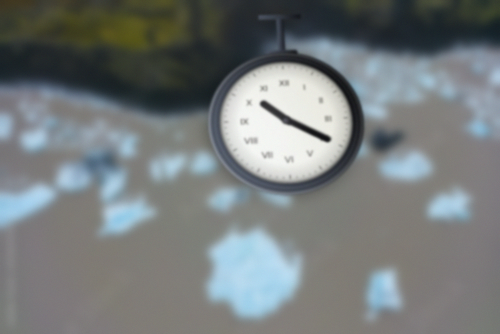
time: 10:20
